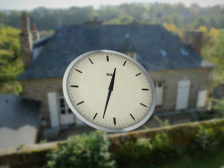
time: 12:33
